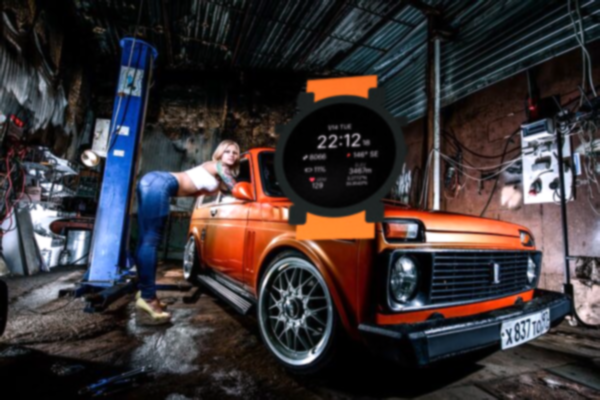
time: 22:12
